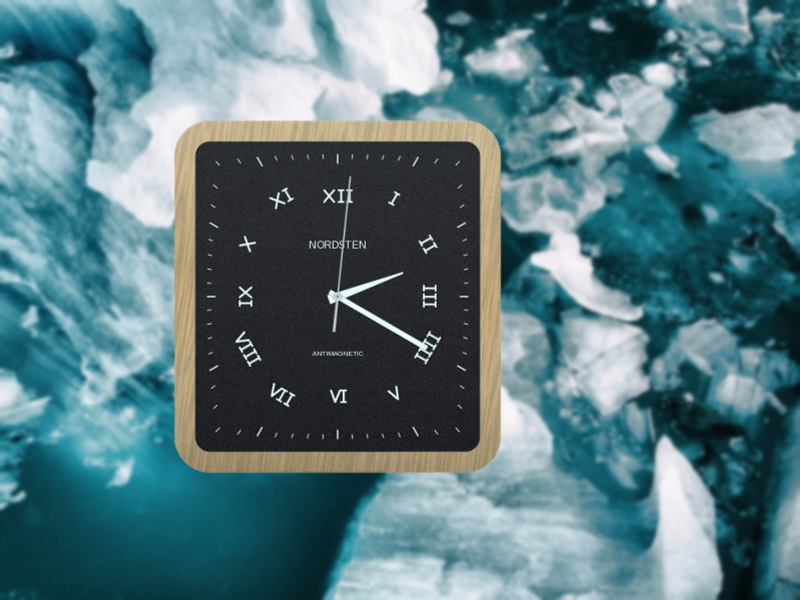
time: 2:20:01
